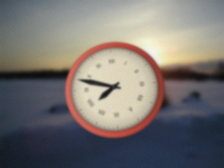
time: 7:48
